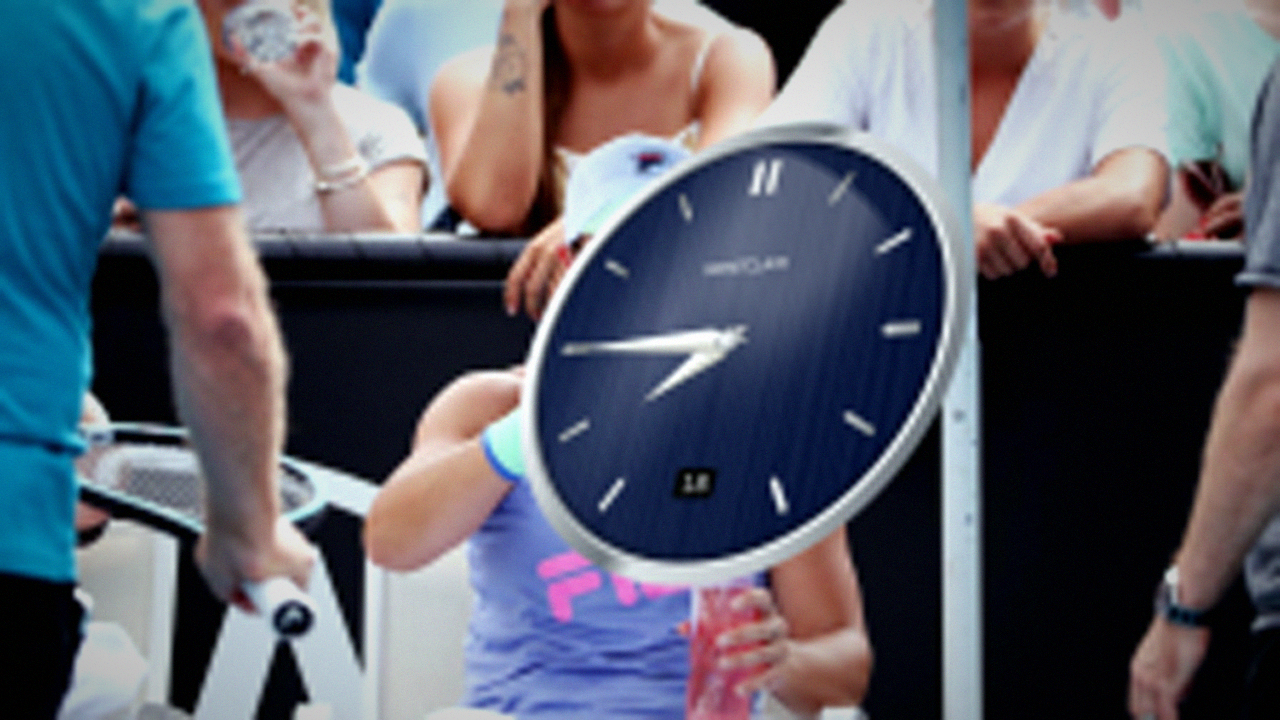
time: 7:45
